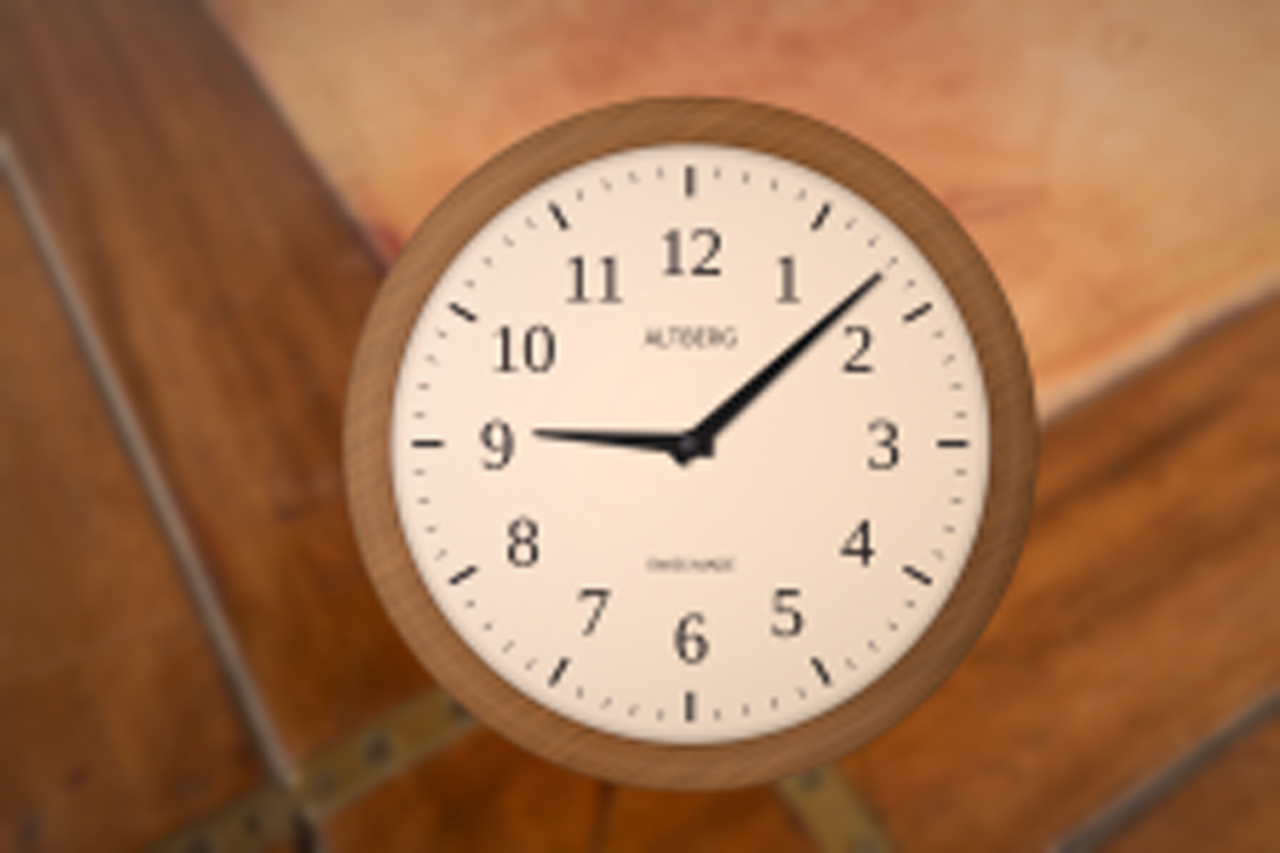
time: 9:08
